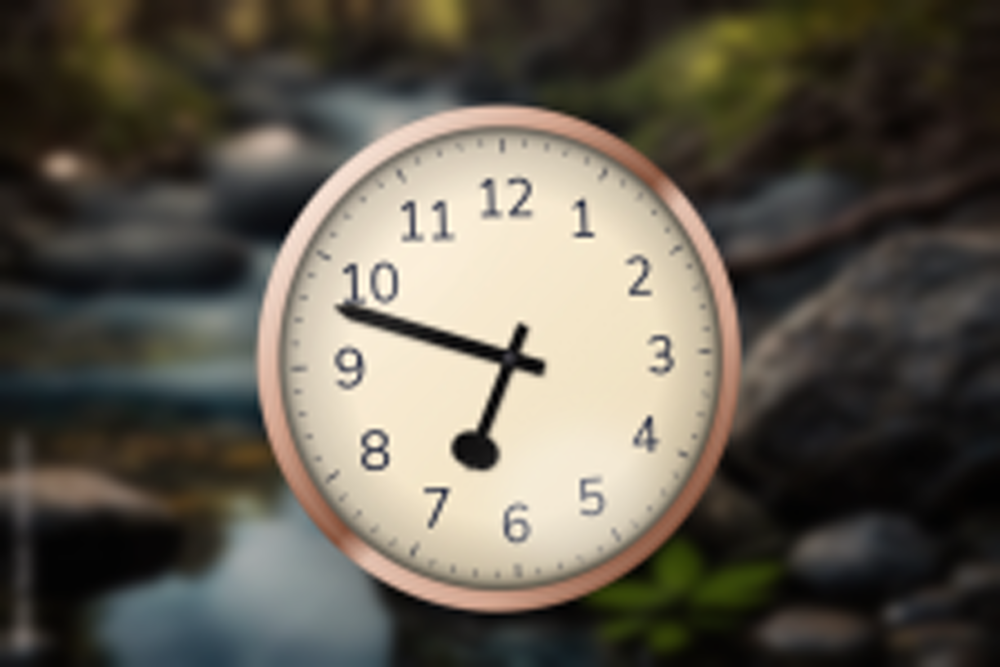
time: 6:48
